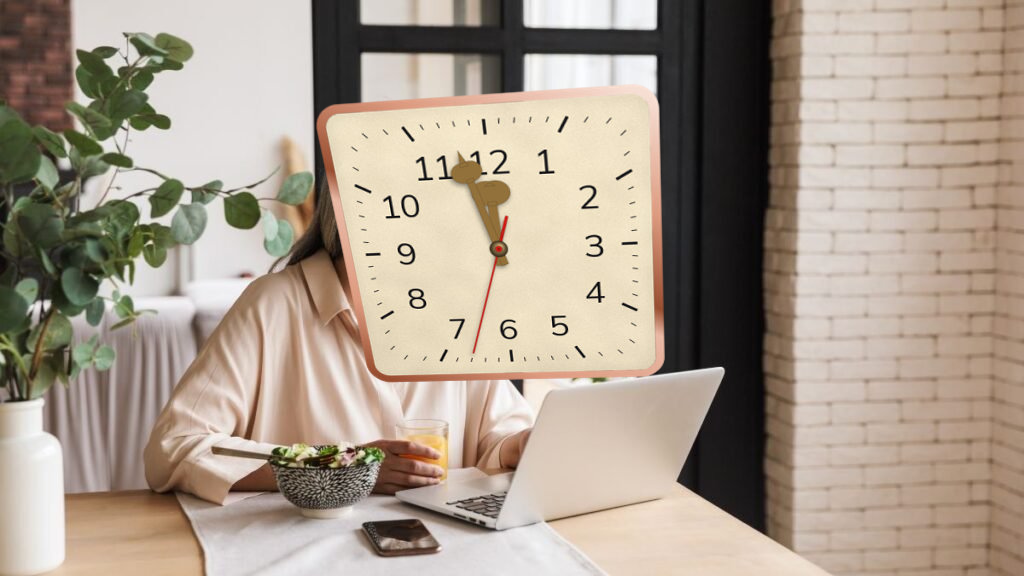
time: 11:57:33
